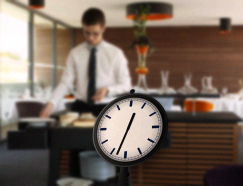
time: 12:33
